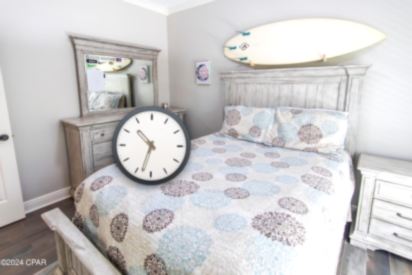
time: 10:33
